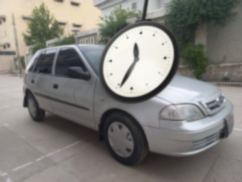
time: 11:34
